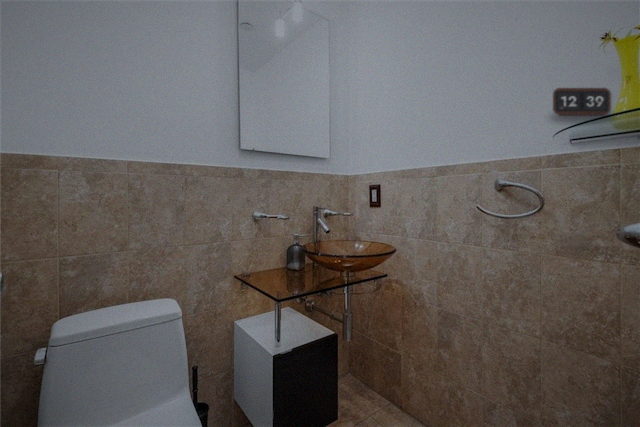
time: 12:39
